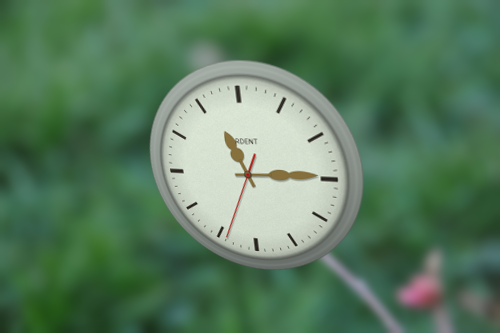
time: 11:14:34
